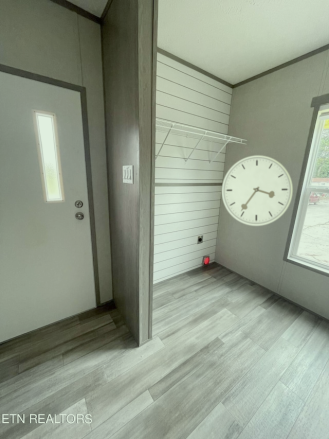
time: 3:36
